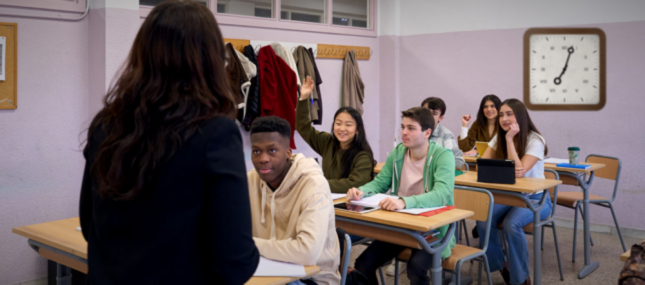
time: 7:03
